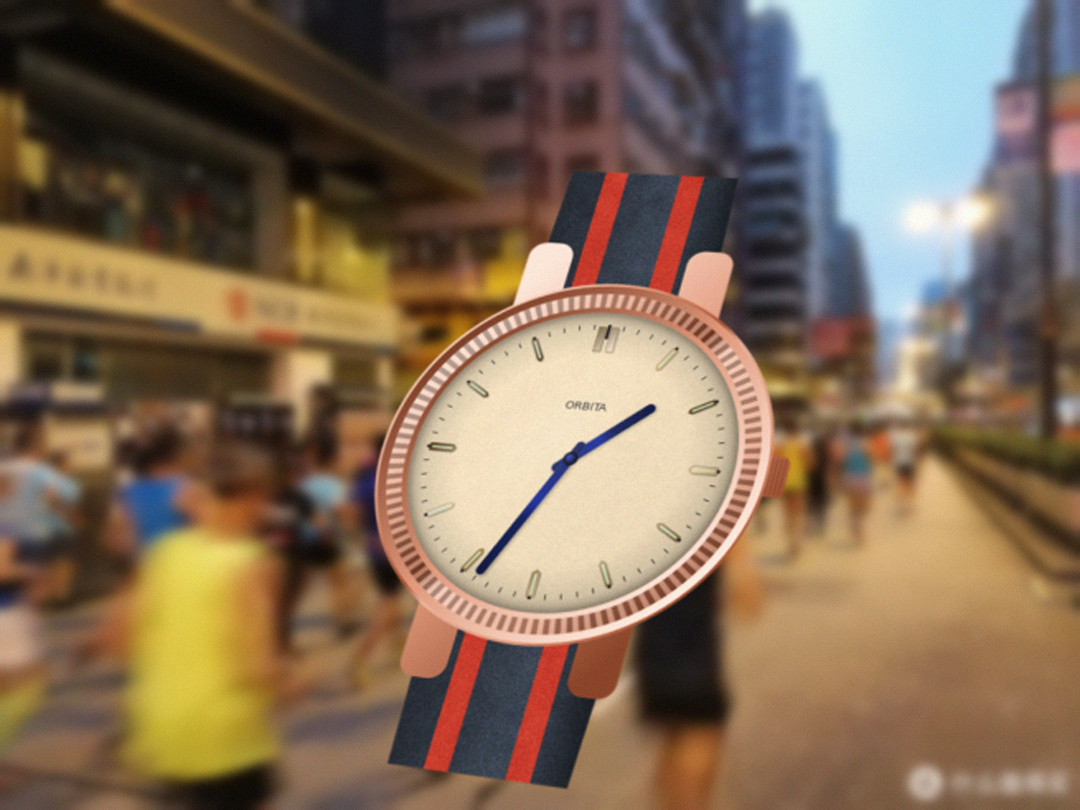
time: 1:34
